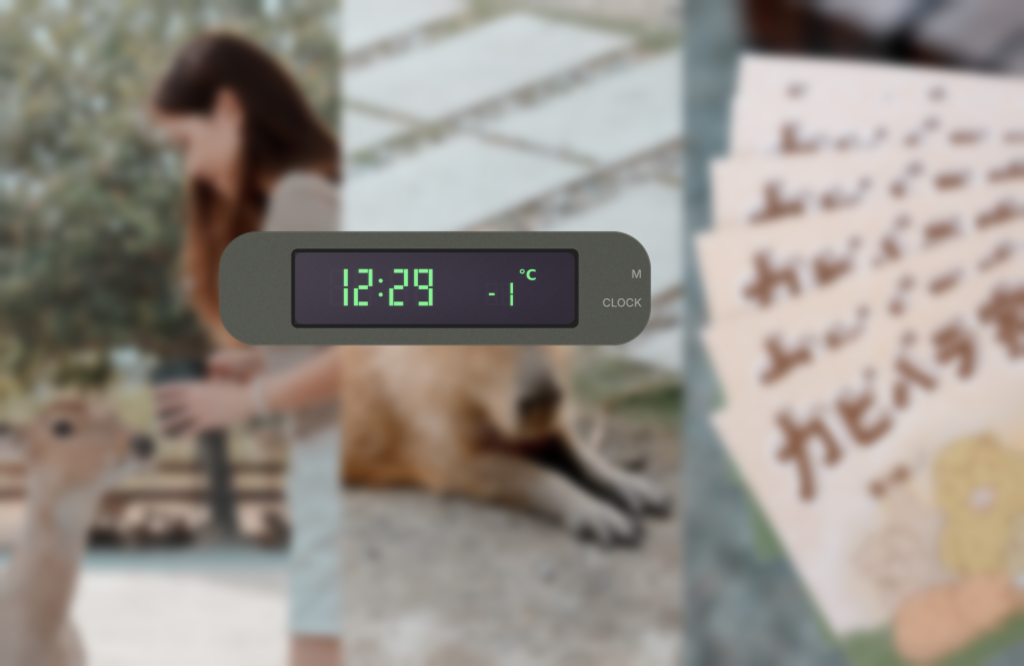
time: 12:29
